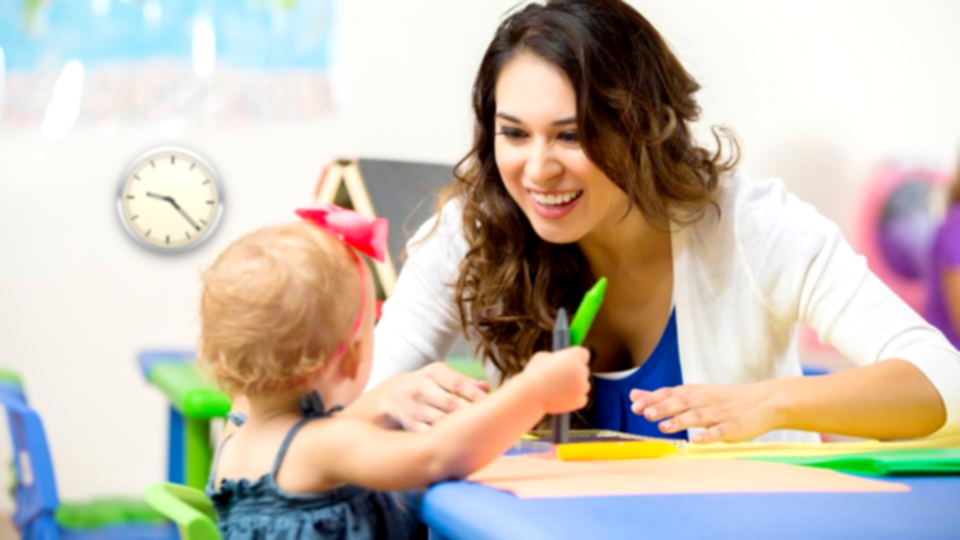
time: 9:22
